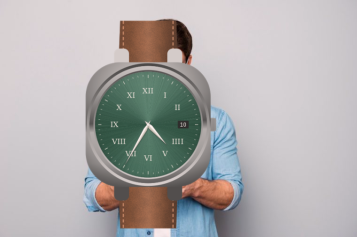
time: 4:35
